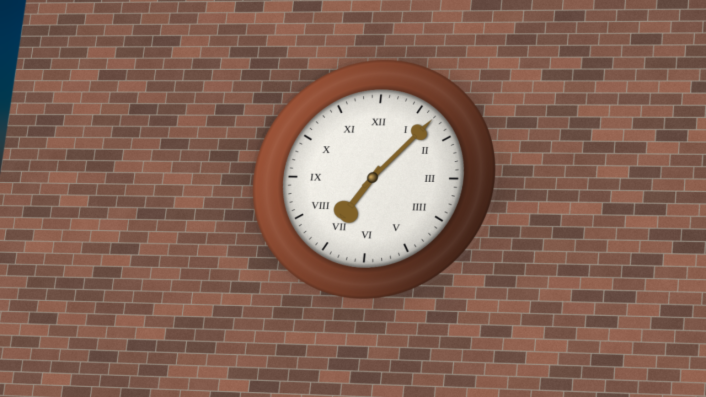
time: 7:07
